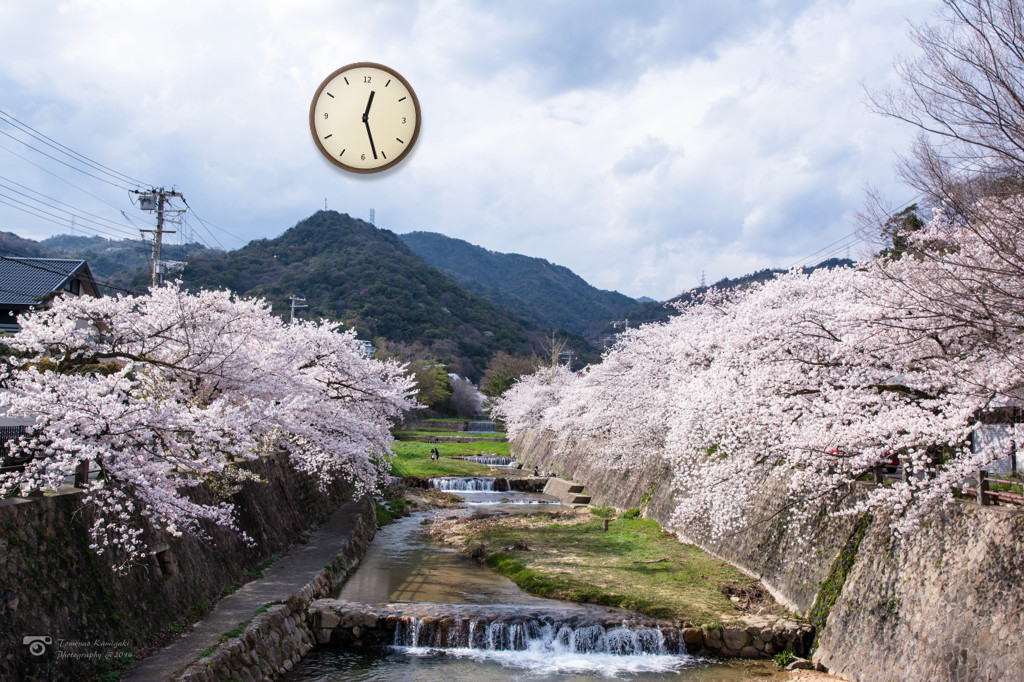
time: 12:27
